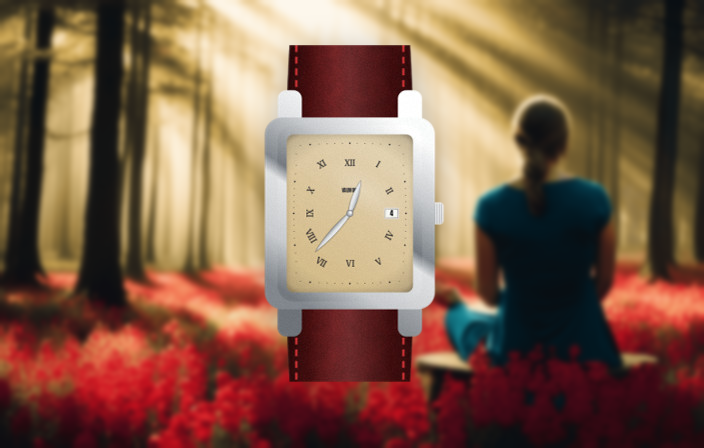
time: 12:37
